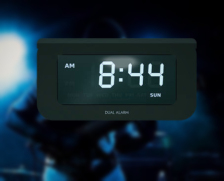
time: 8:44
